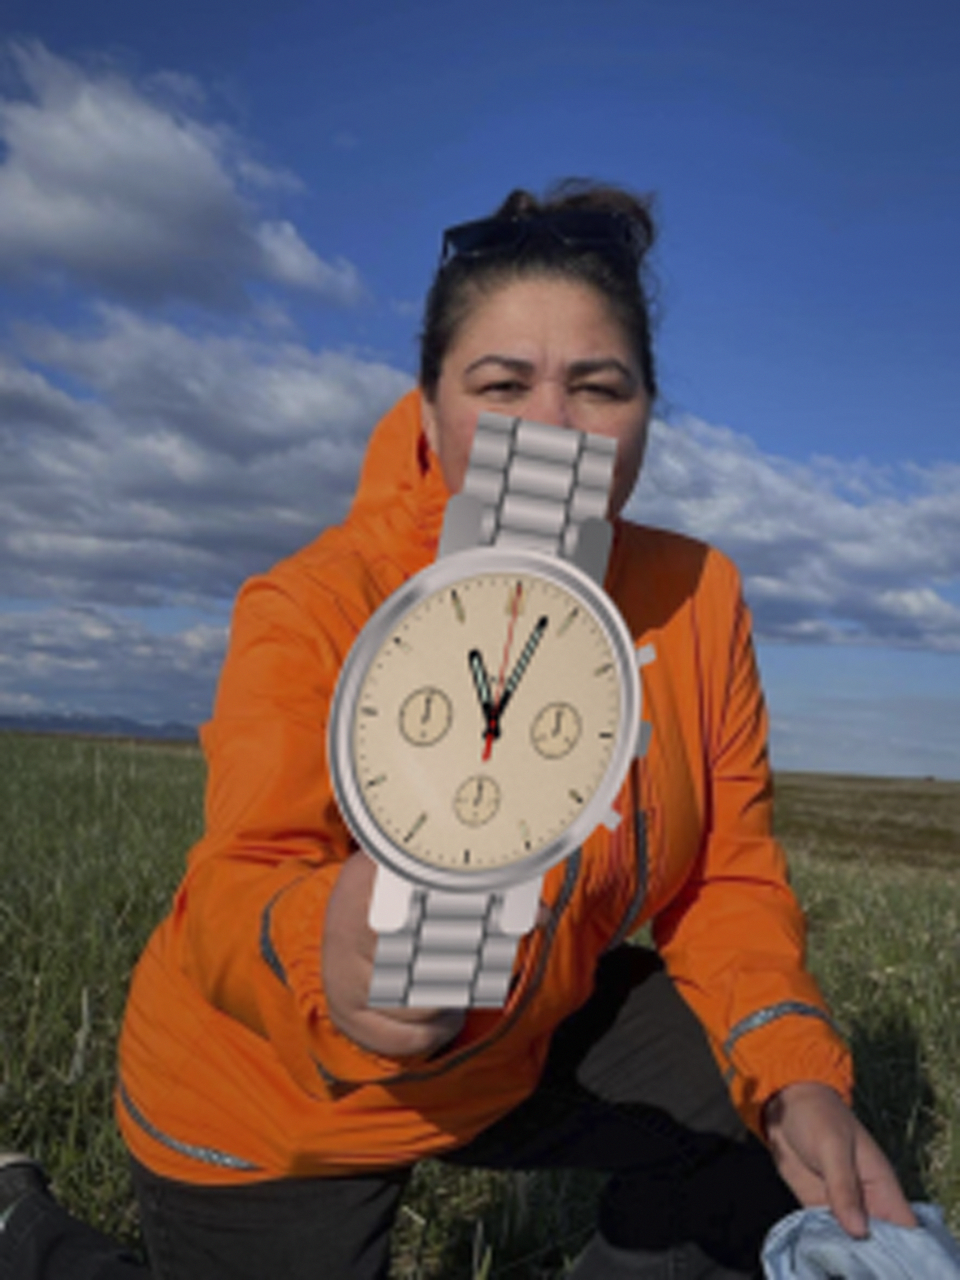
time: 11:03
